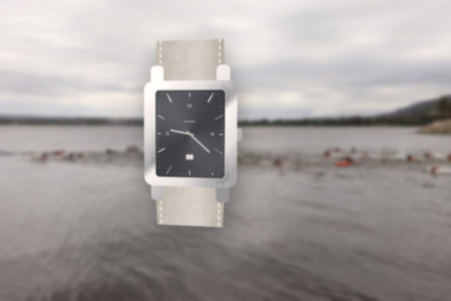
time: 9:22
